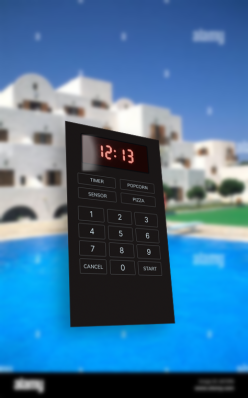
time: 12:13
